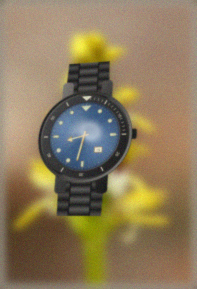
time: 8:32
